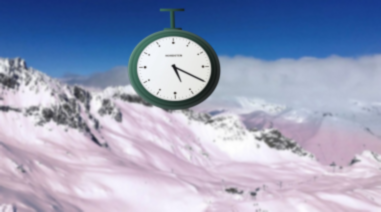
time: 5:20
